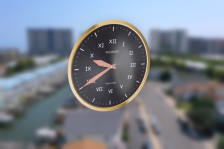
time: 9:40
